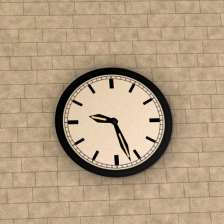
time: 9:27
